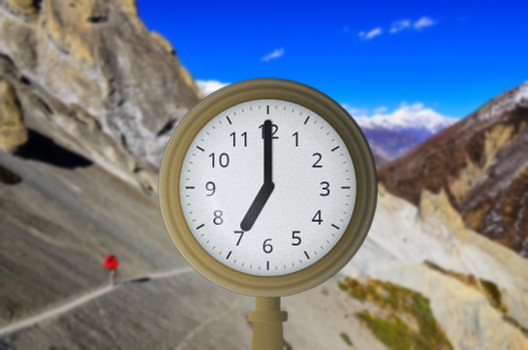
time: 7:00
